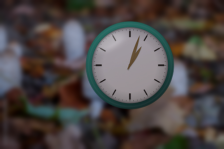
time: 1:03
